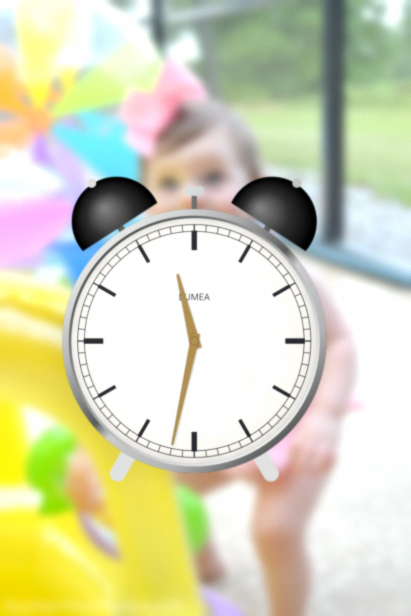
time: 11:32
